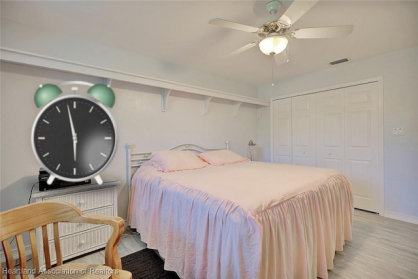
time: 5:58
